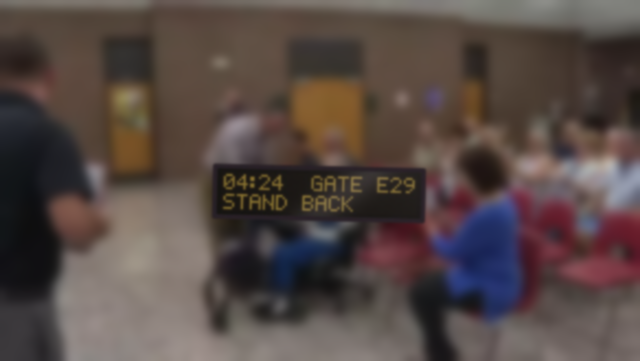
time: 4:24
